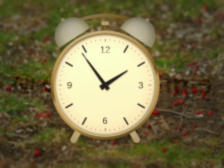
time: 1:54
